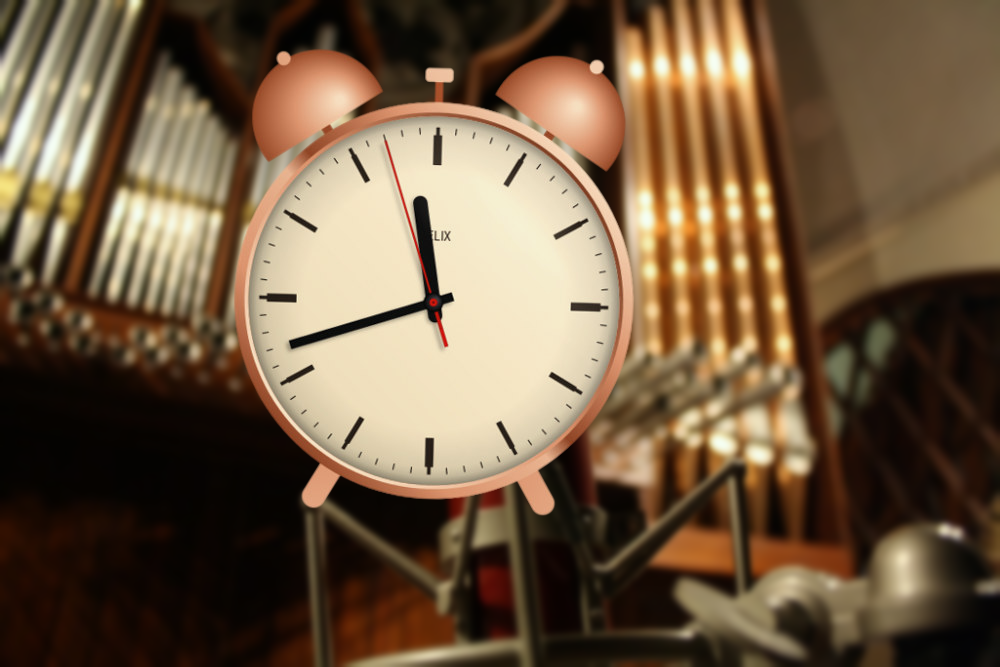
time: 11:41:57
